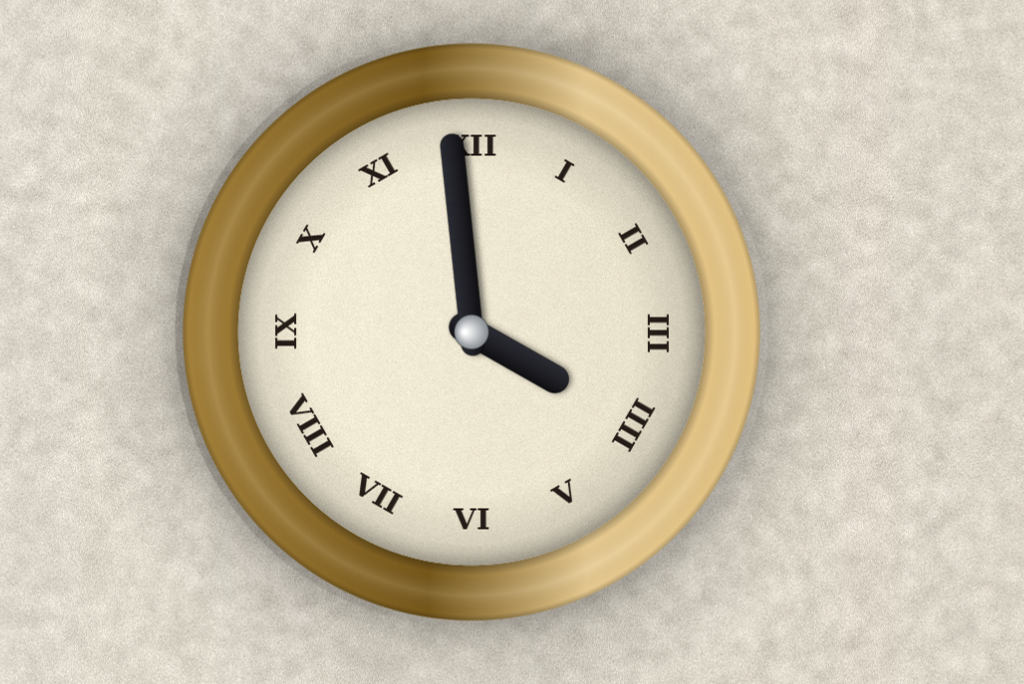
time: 3:59
